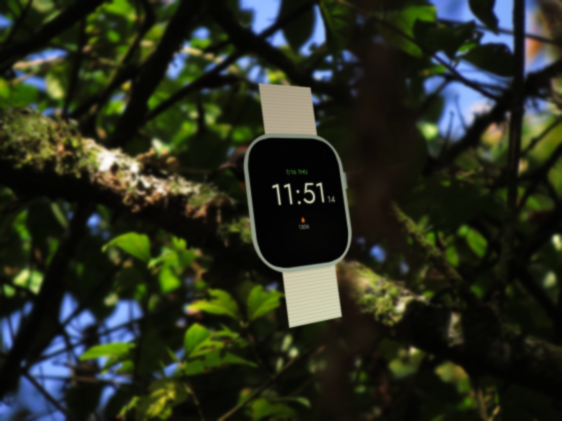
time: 11:51
